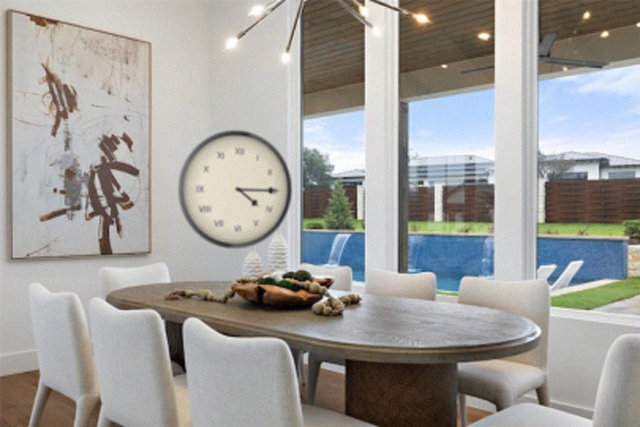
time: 4:15
